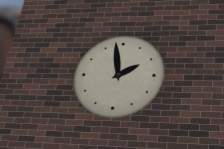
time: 1:58
